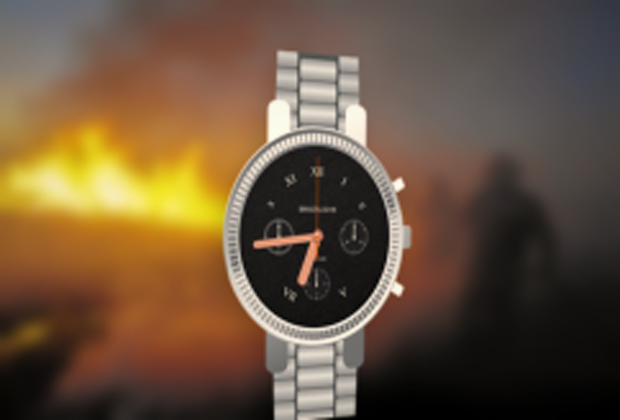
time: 6:44
